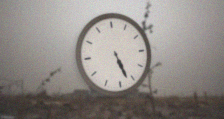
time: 5:27
